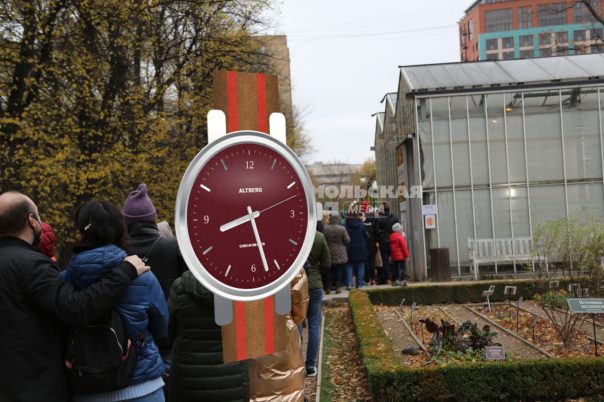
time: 8:27:12
